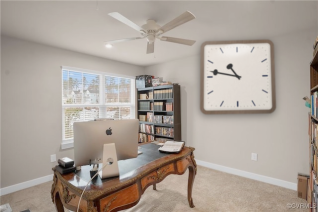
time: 10:47
